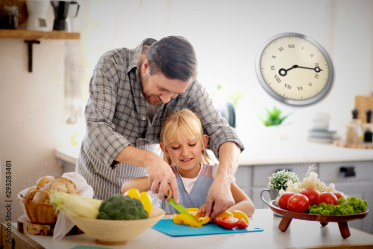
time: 8:17
